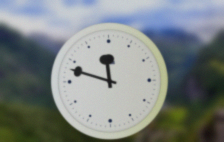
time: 11:48
